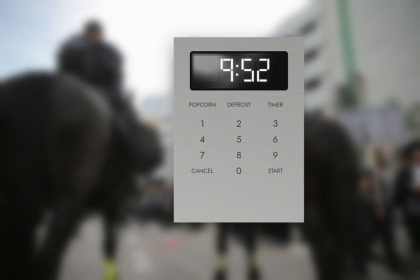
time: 9:52
